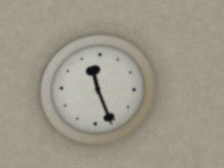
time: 11:26
